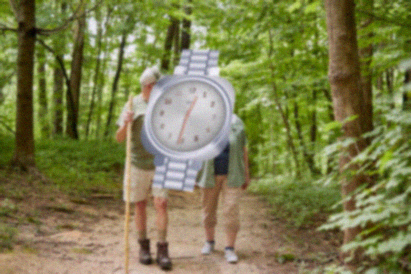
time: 12:31
